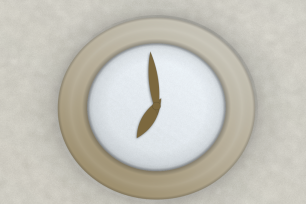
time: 6:59
